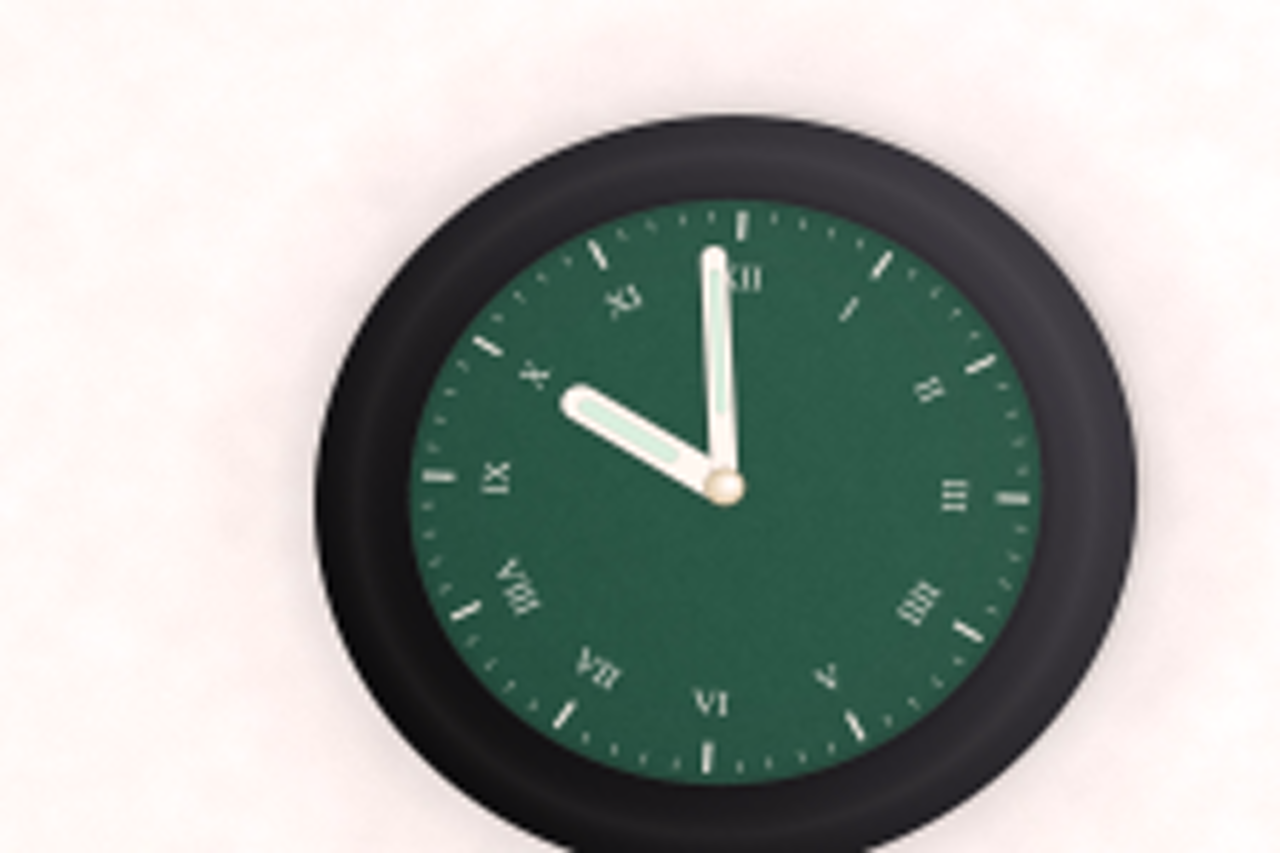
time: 9:59
